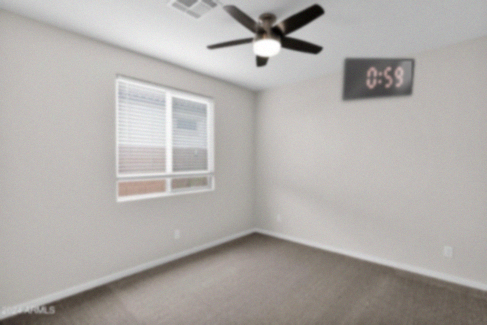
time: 0:59
